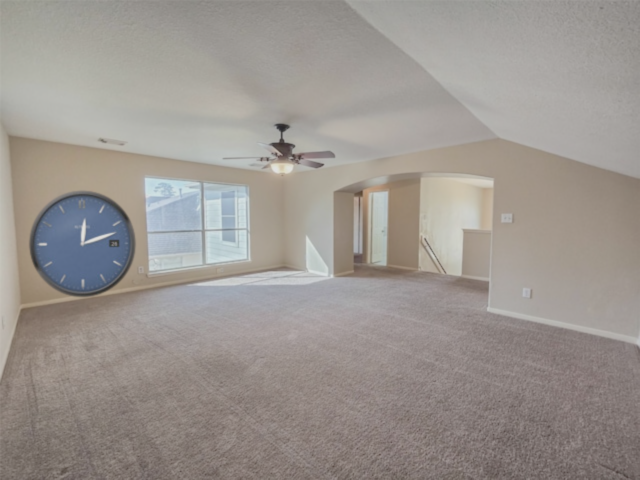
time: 12:12
